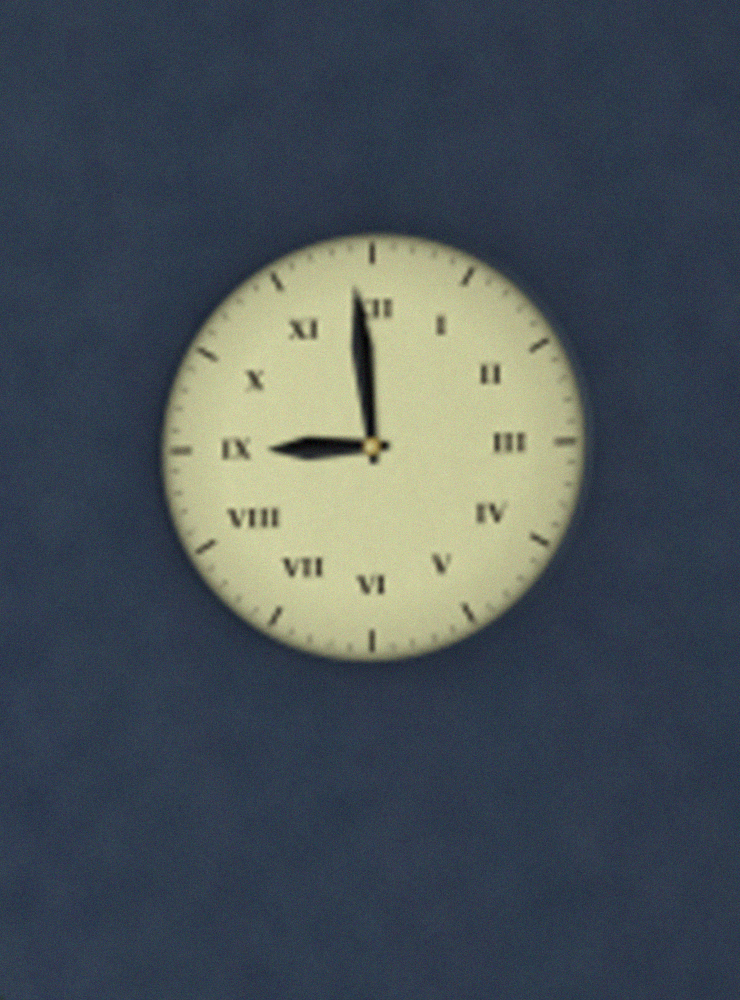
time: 8:59
